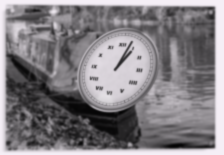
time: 1:03
